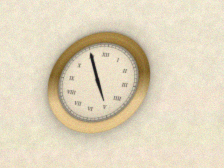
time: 4:55
